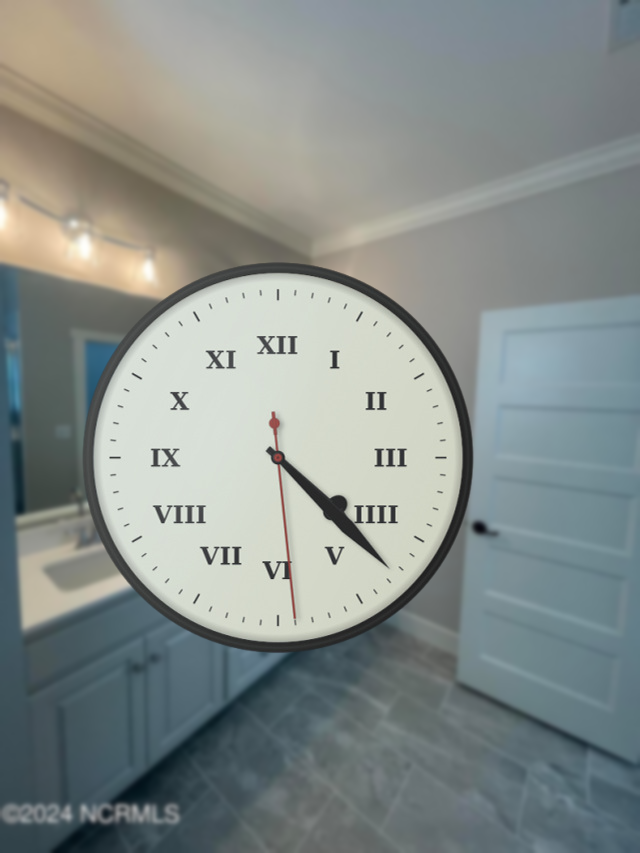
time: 4:22:29
